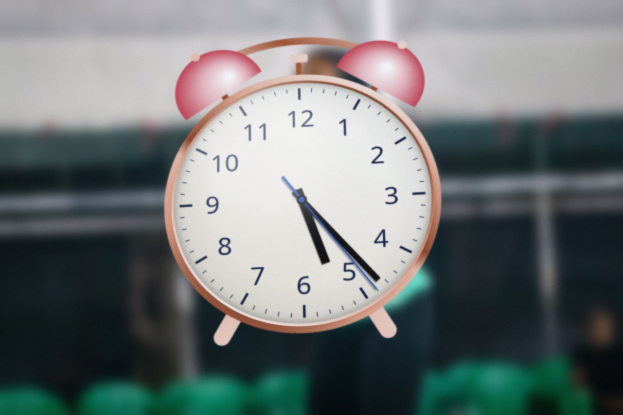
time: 5:23:24
